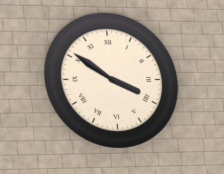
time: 3:51
